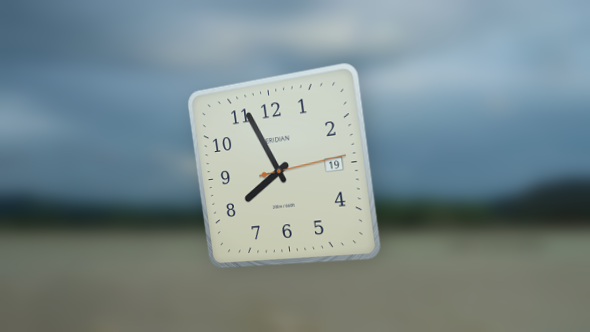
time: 7:56:14
